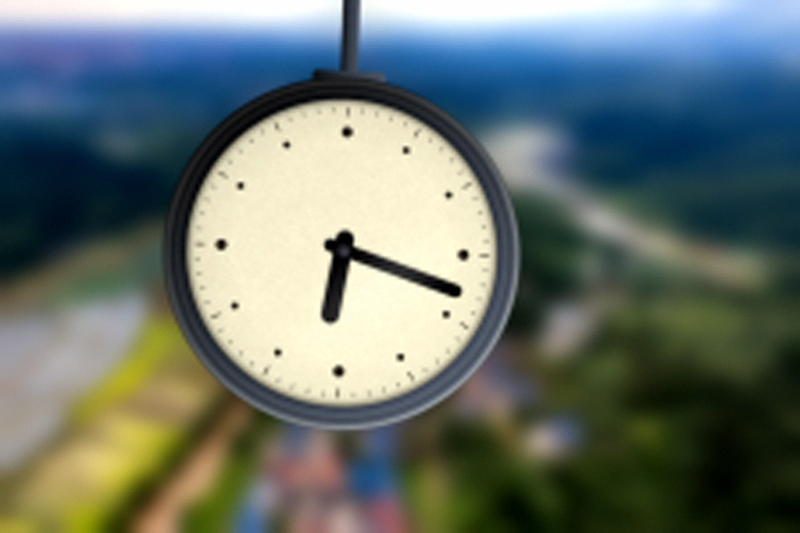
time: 6:18
